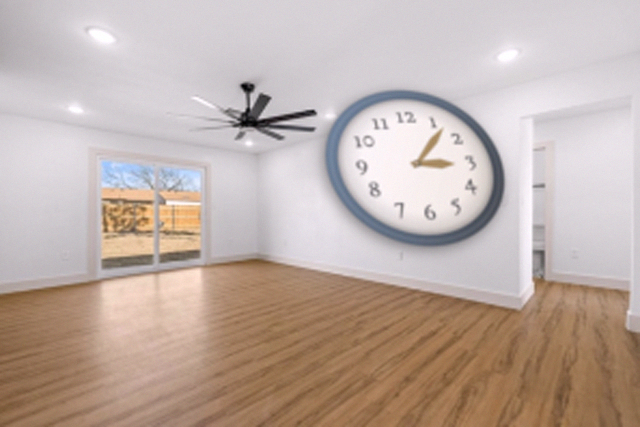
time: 3:07
